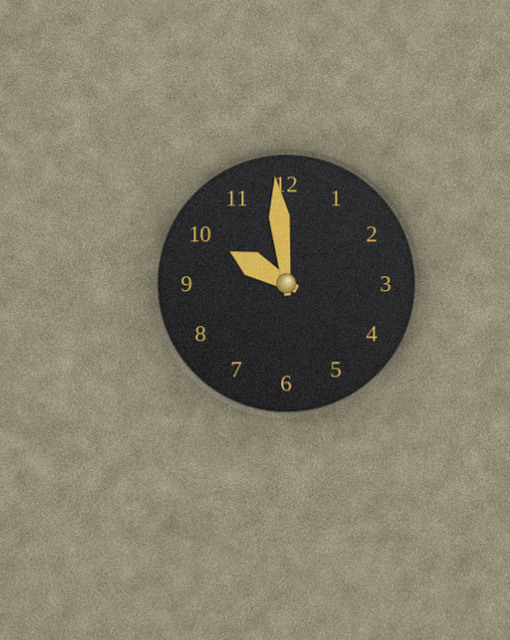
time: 9:59
